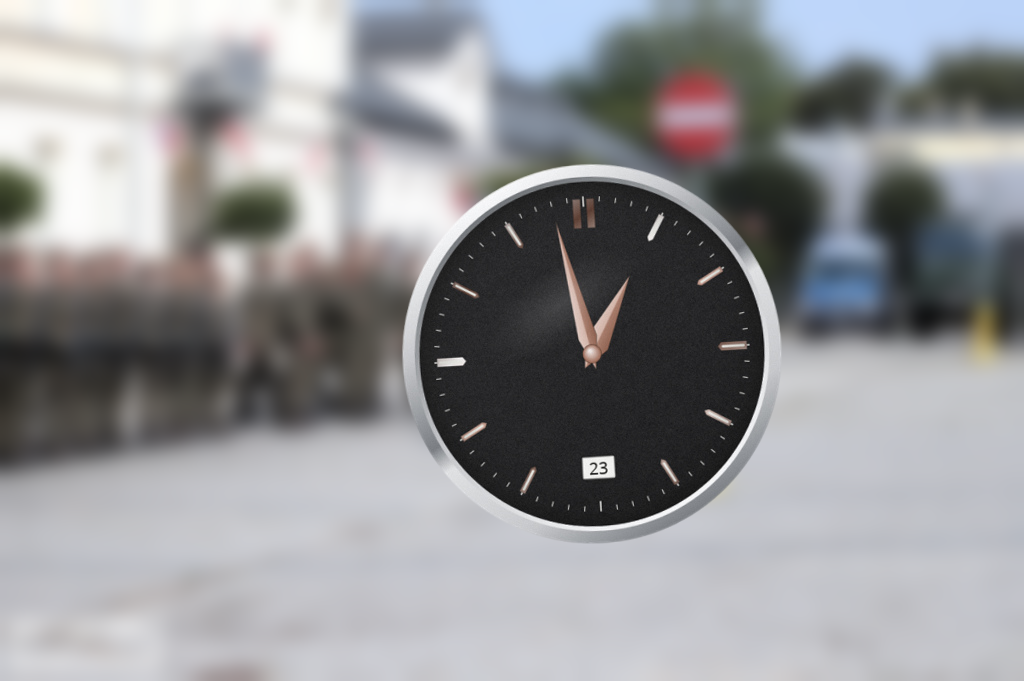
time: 12:58
